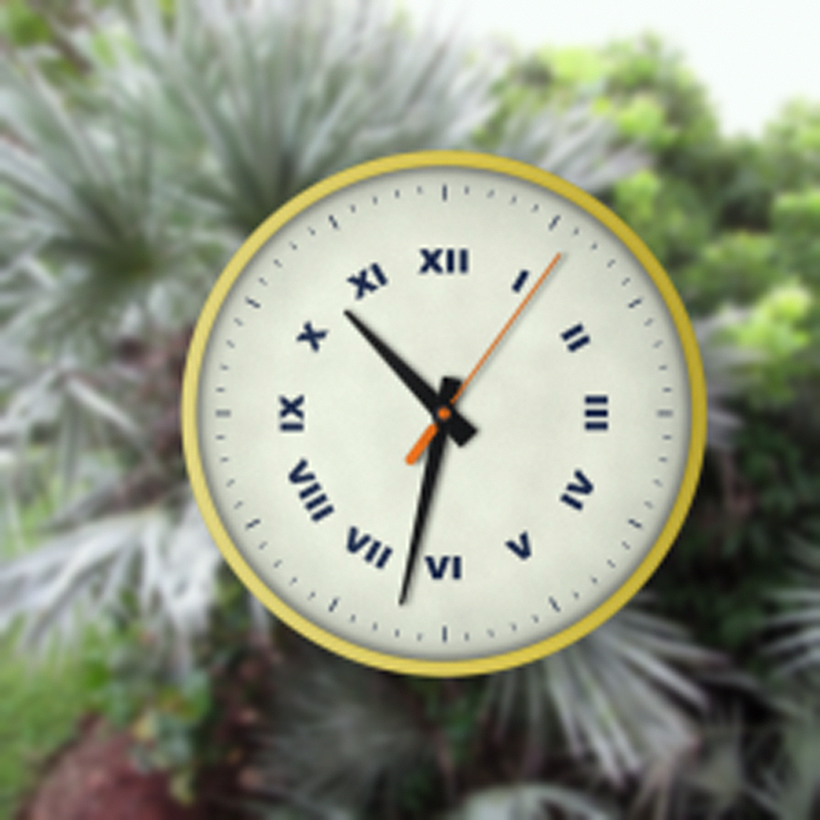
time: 10:32:06
